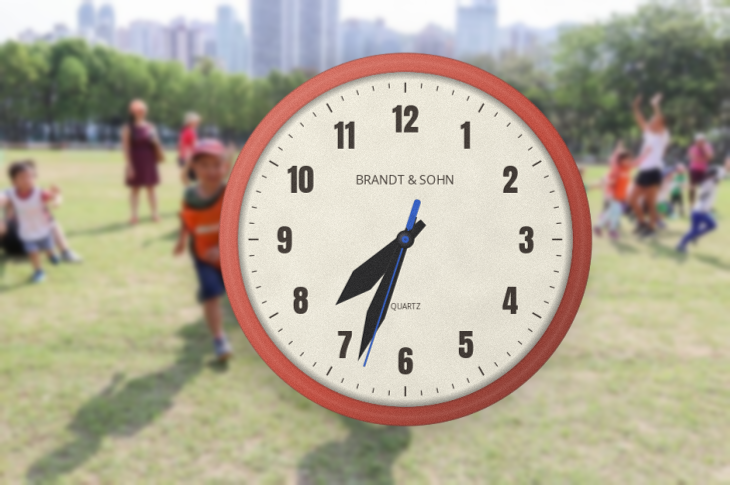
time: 7:33:33
